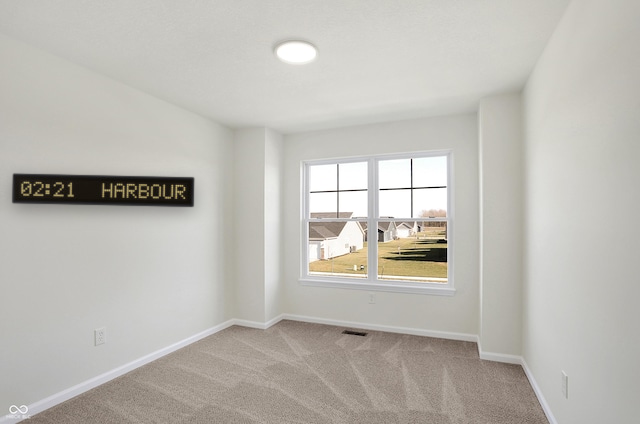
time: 2:21
